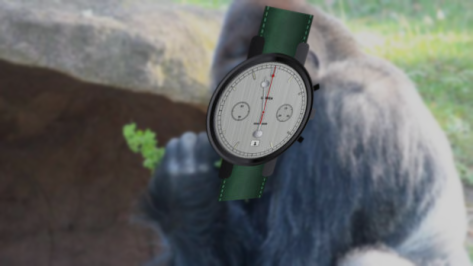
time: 5:58
